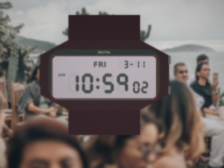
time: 10:59:02
